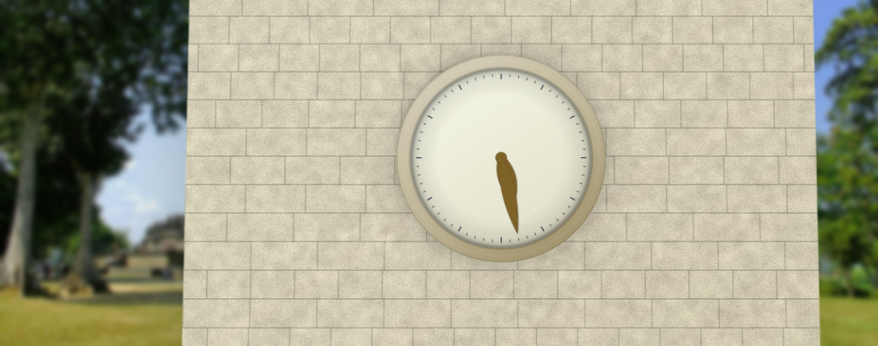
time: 5:28
